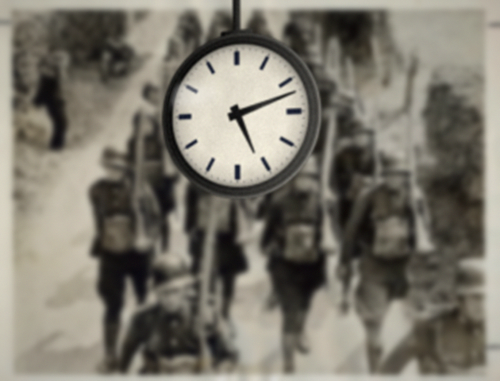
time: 5:12
